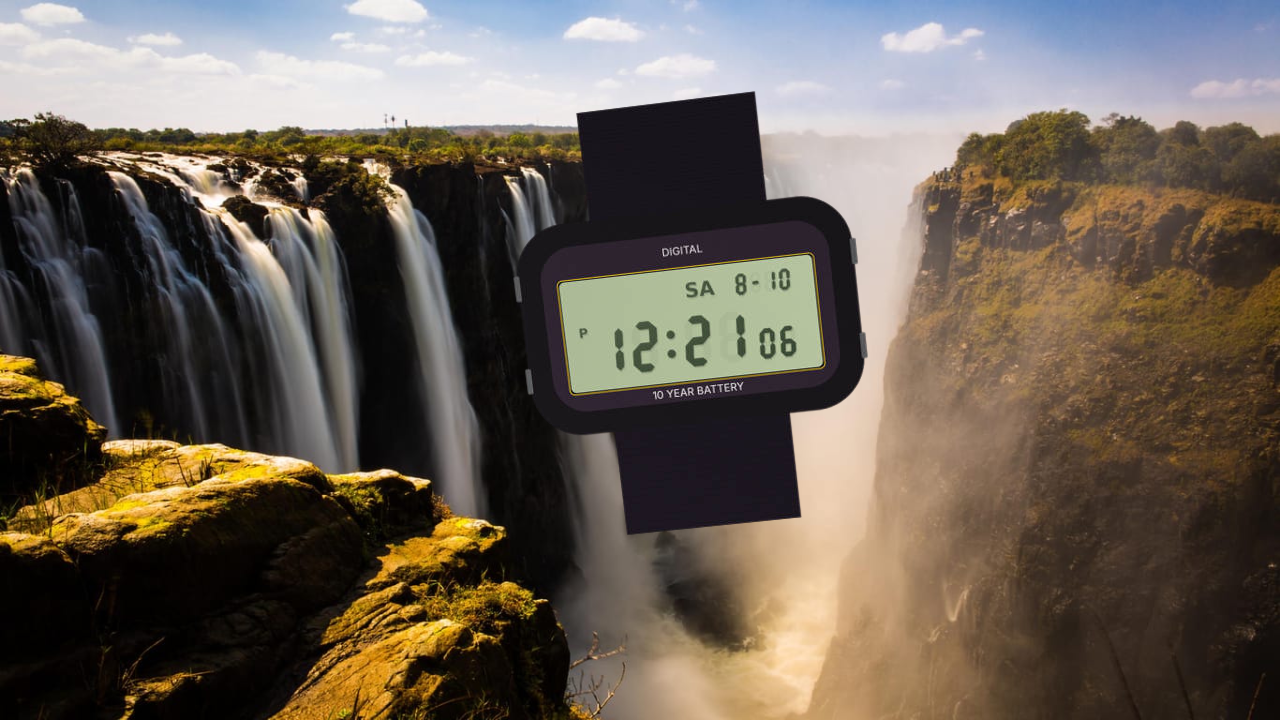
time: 12:21:06
